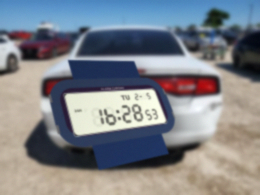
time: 16:28:53
